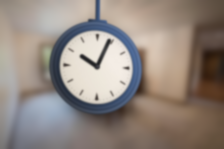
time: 10:04
